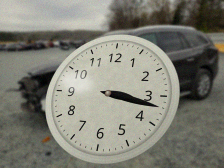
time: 3:17
